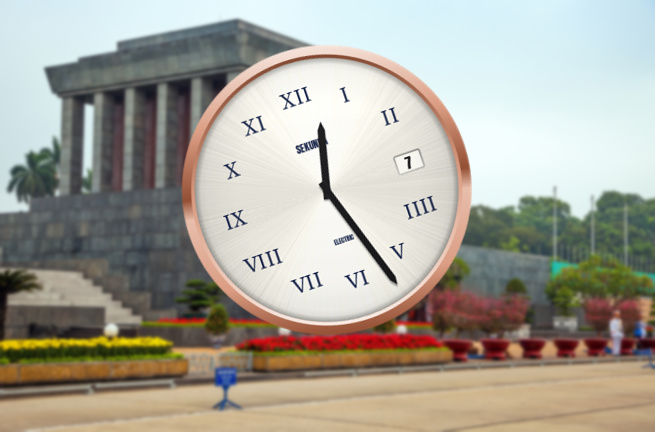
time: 12:27
